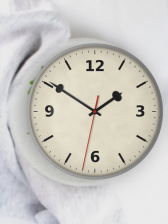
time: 1:50:32
